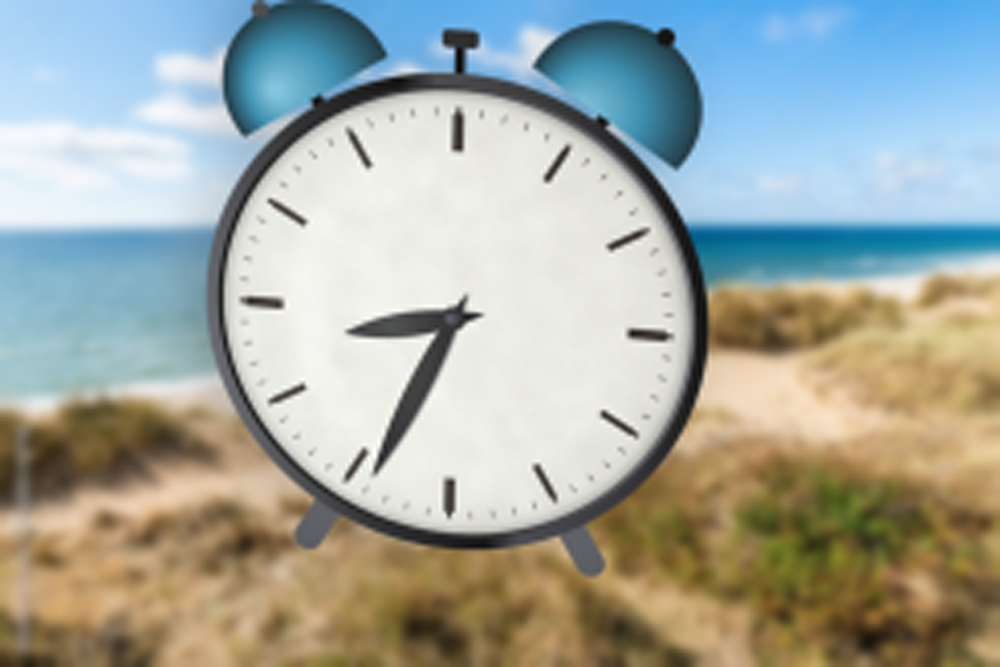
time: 8:34
